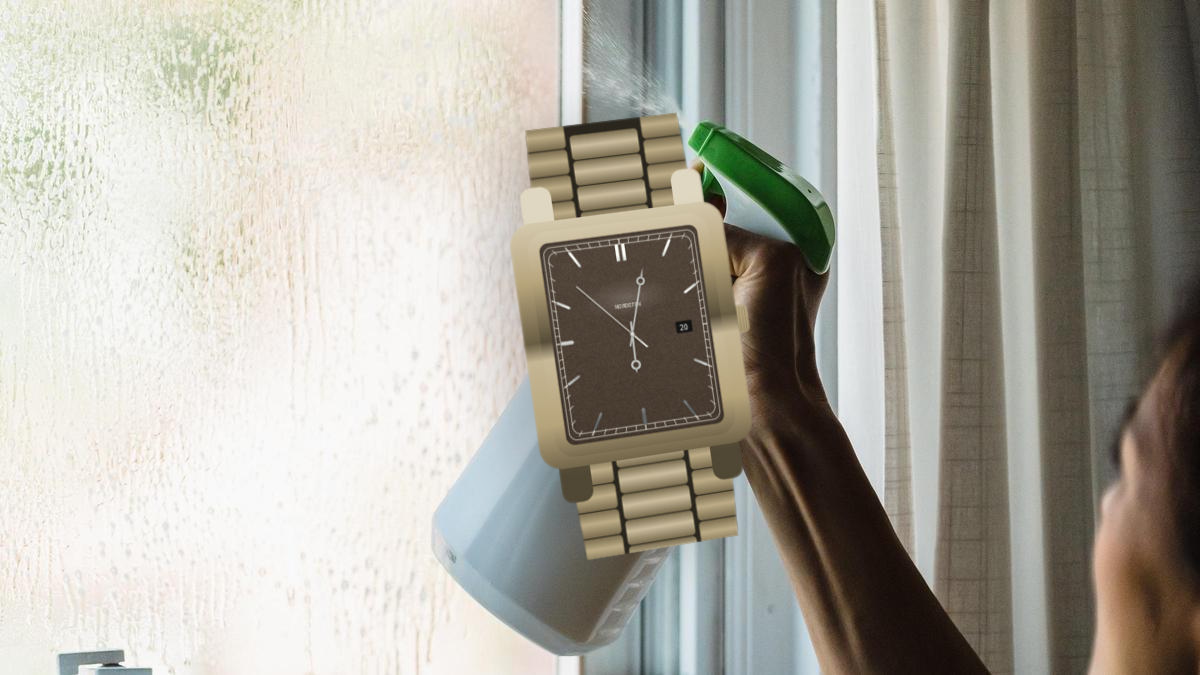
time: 6:02:53
